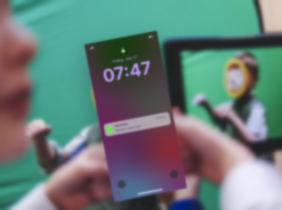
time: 7:47
